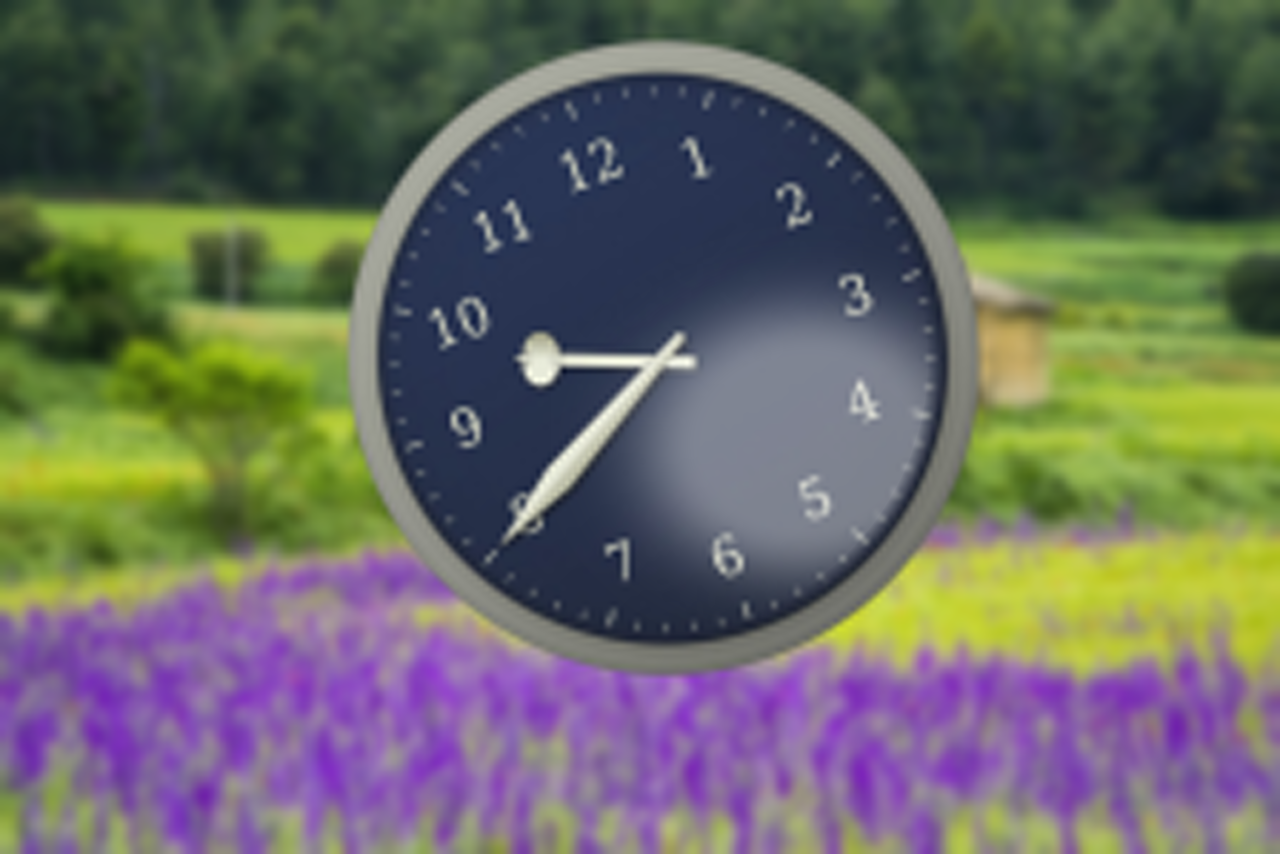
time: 9:40
